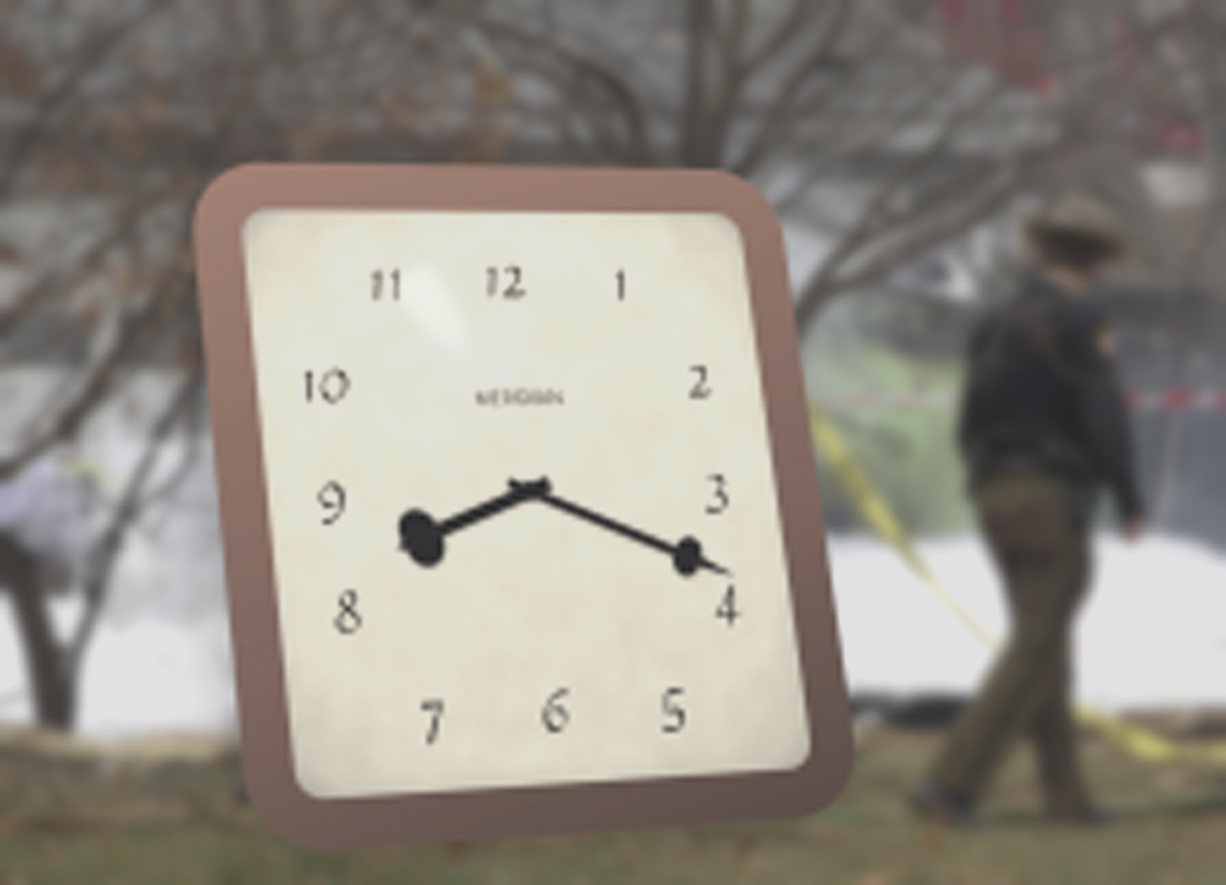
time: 8:19
